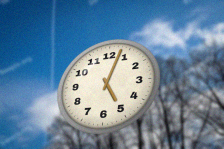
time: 5:03
